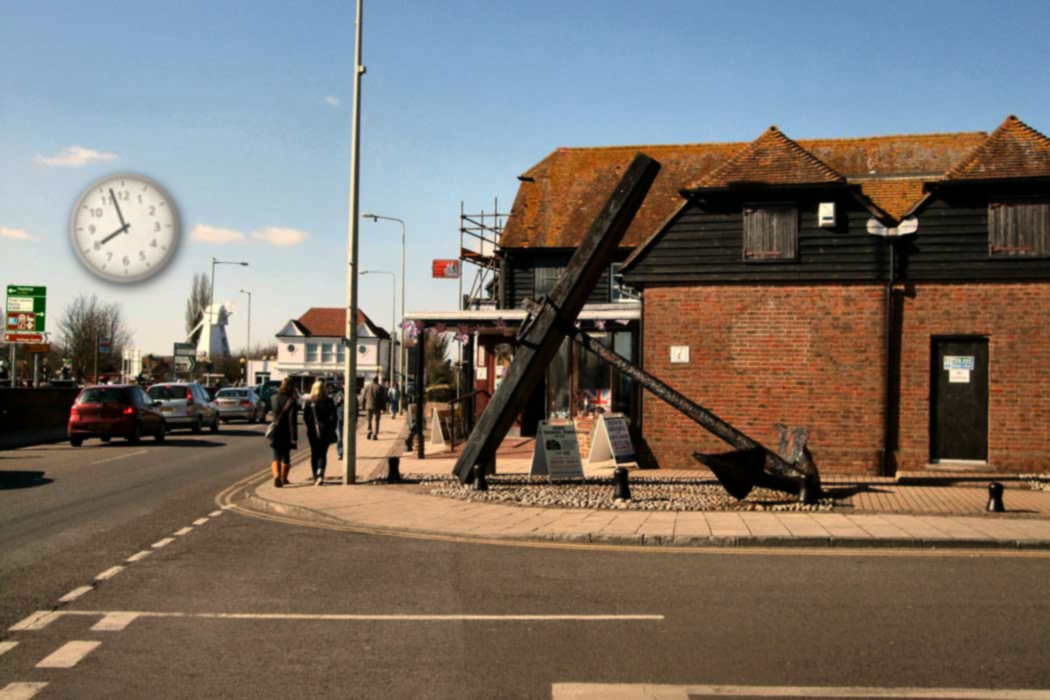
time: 7:57
